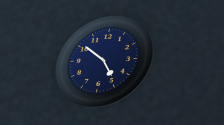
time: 4:51
